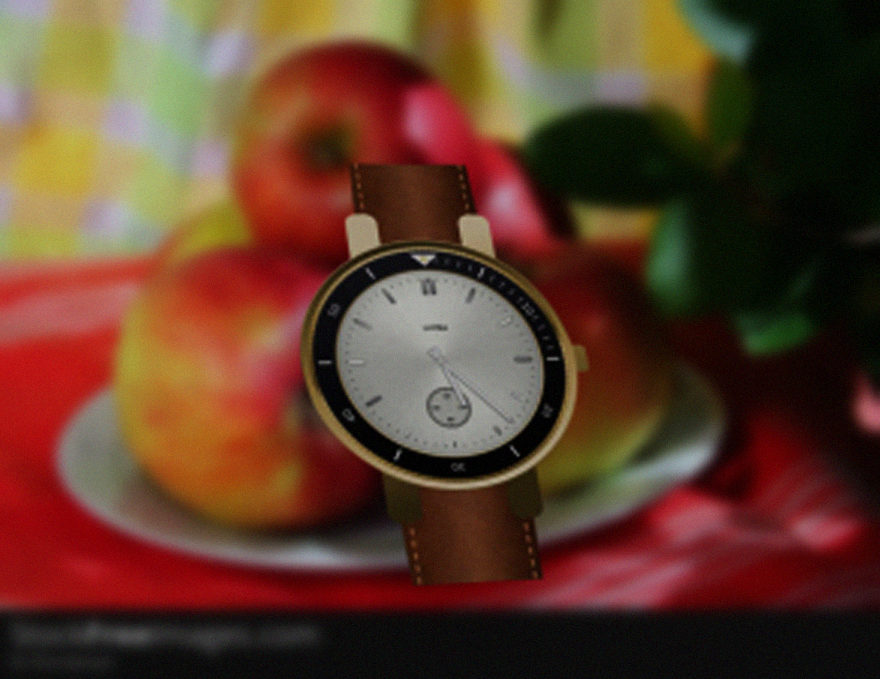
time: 5:23
